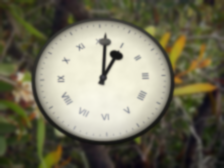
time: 1:01
